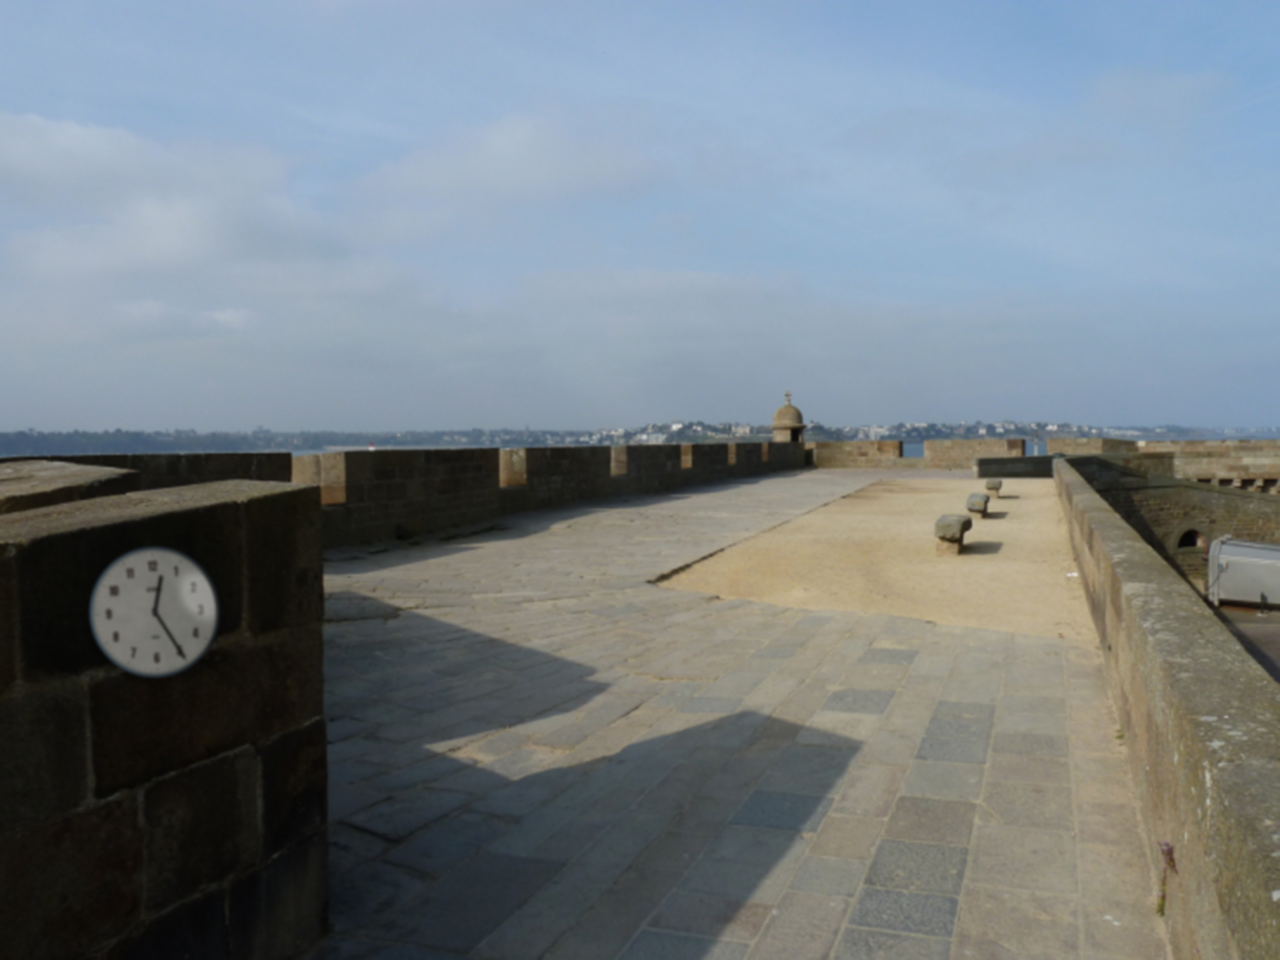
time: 12:25
